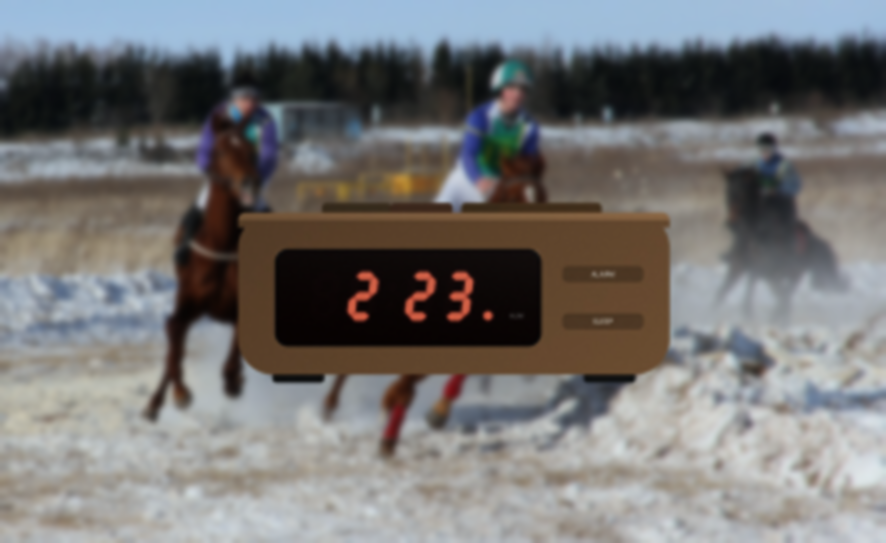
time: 2:23
